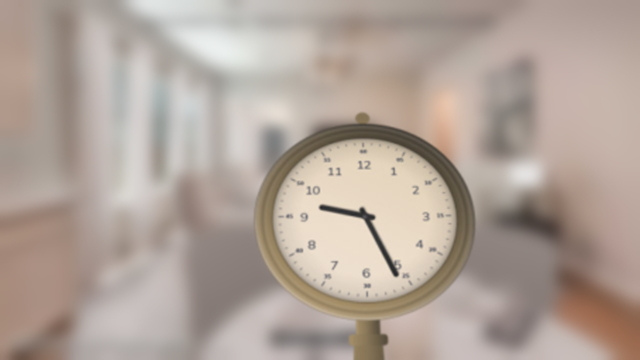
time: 9:26
